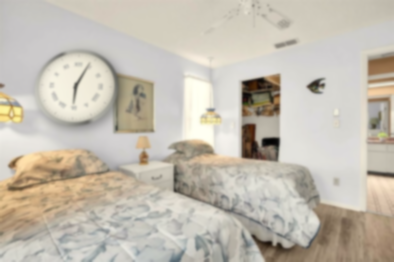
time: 6:04
